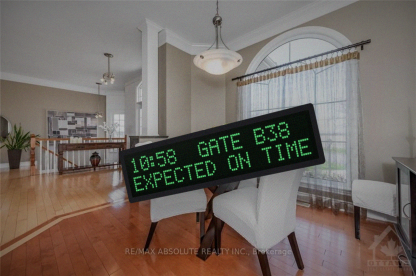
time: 10:58
